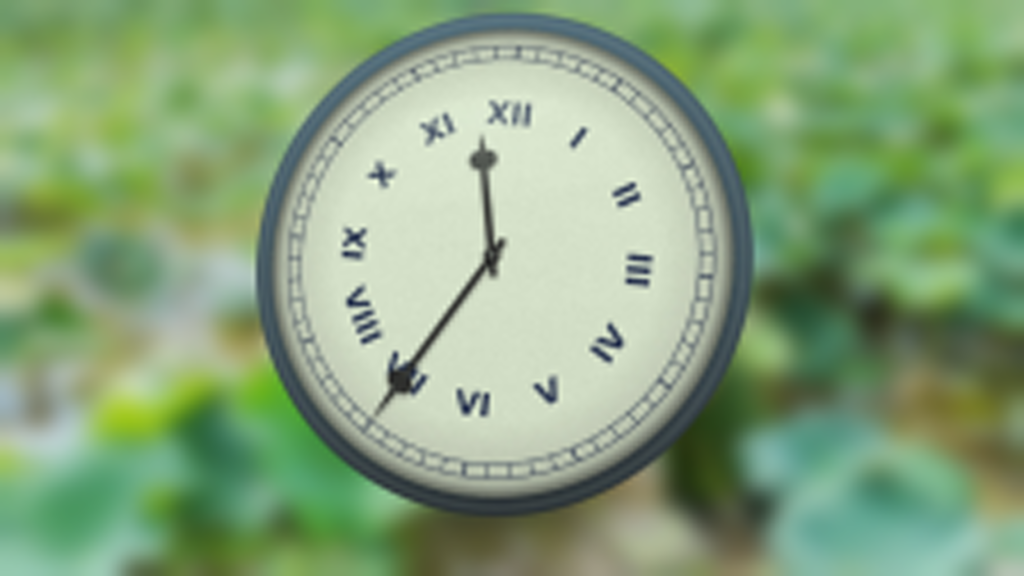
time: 11:35
